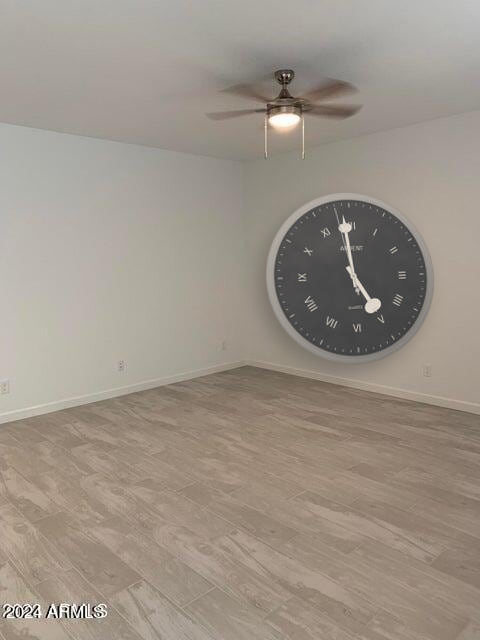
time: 4:58:58
